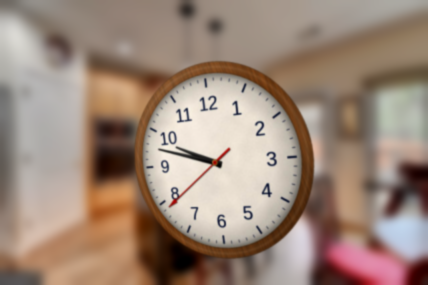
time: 9:47:39
